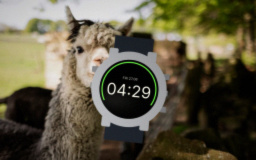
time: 4:29
